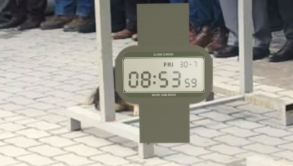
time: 8:53:59
